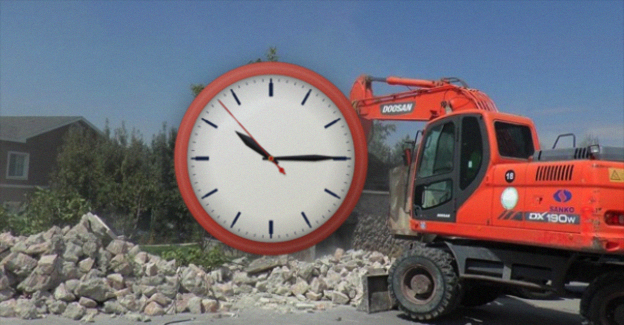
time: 10:14:53
